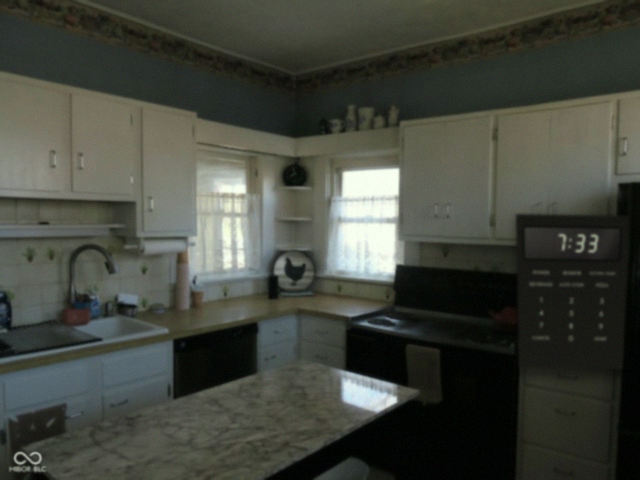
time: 7:33
